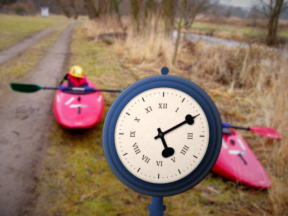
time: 5:10
